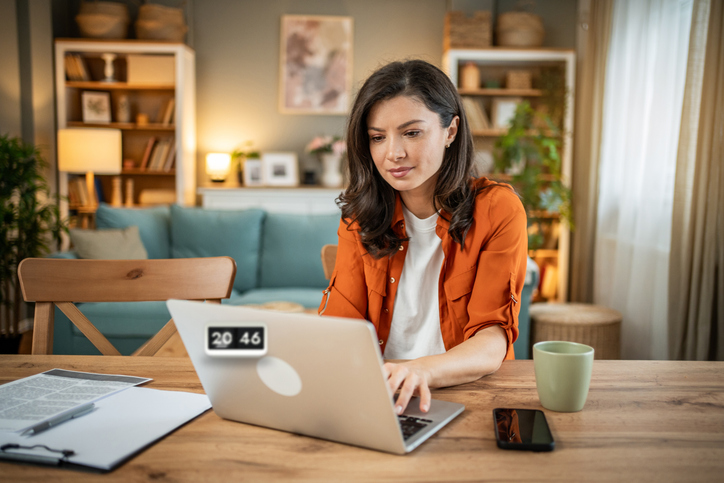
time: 20:46
